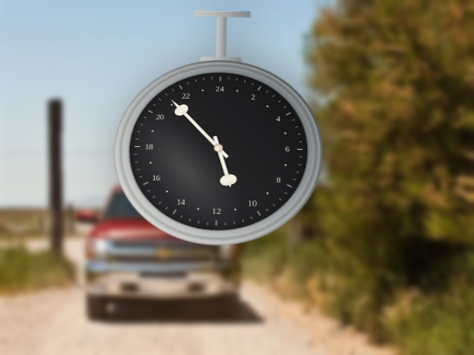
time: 10:53
